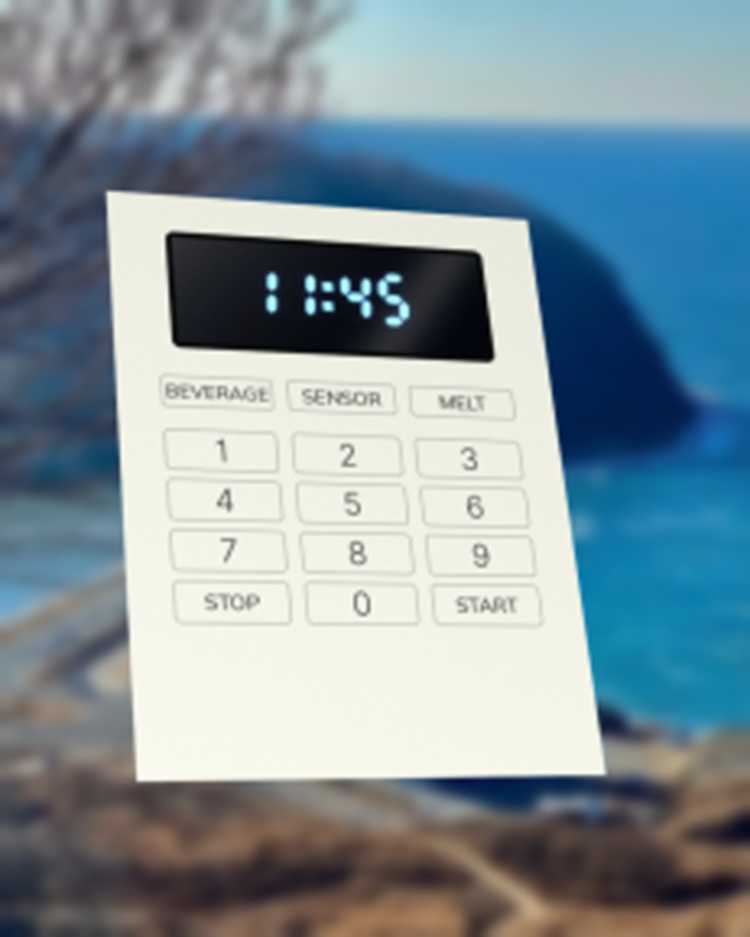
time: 11:45
